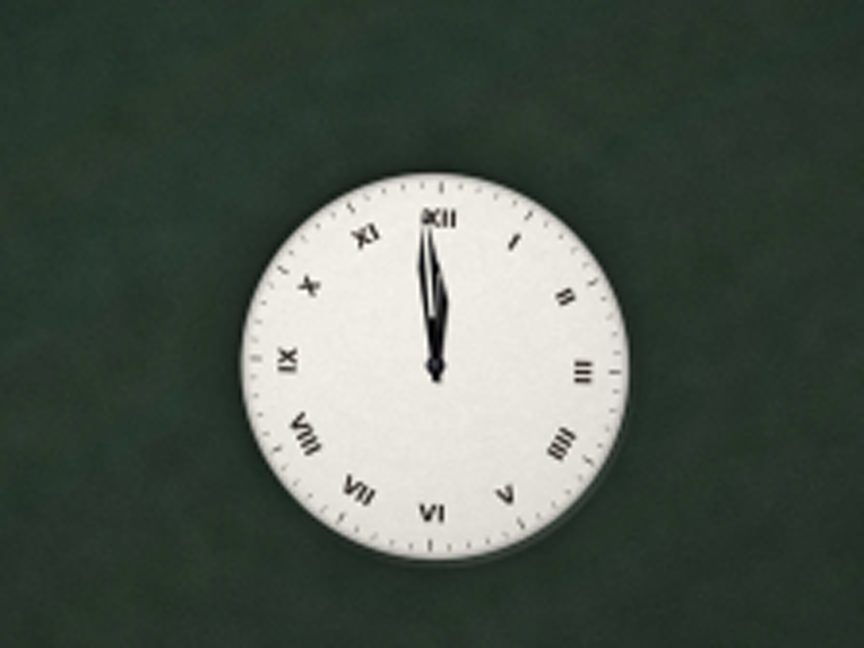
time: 11:59
